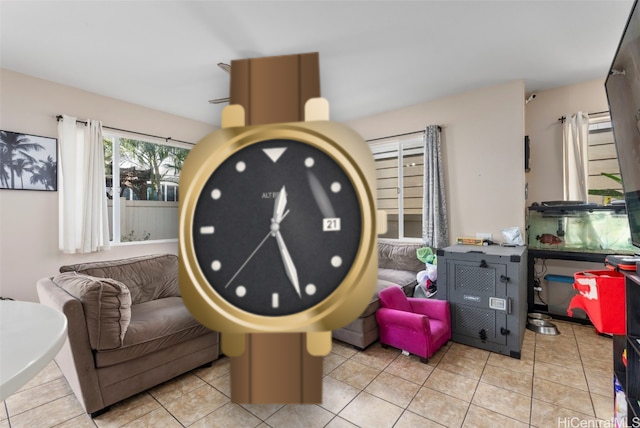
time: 12:26:37
